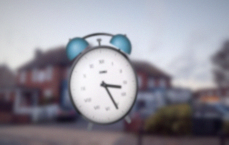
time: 3:26
